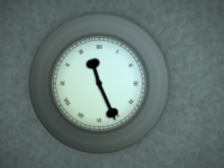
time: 11:26
